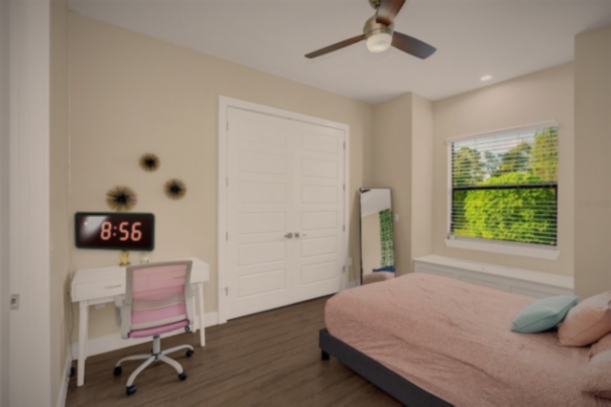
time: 8:56
